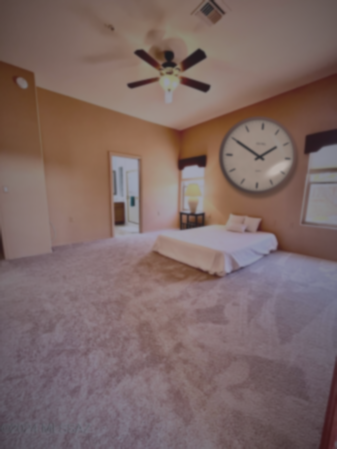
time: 1:50
